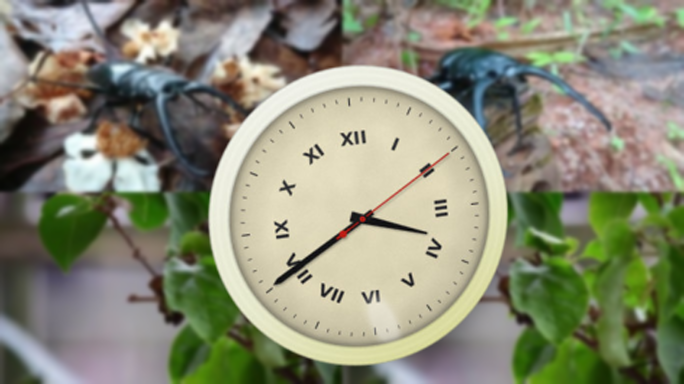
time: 3:40:10
